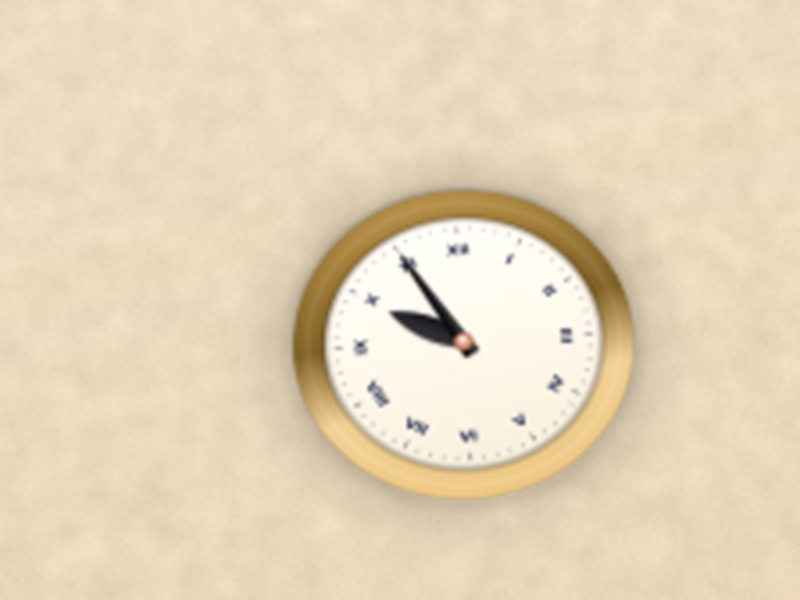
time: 9:55
